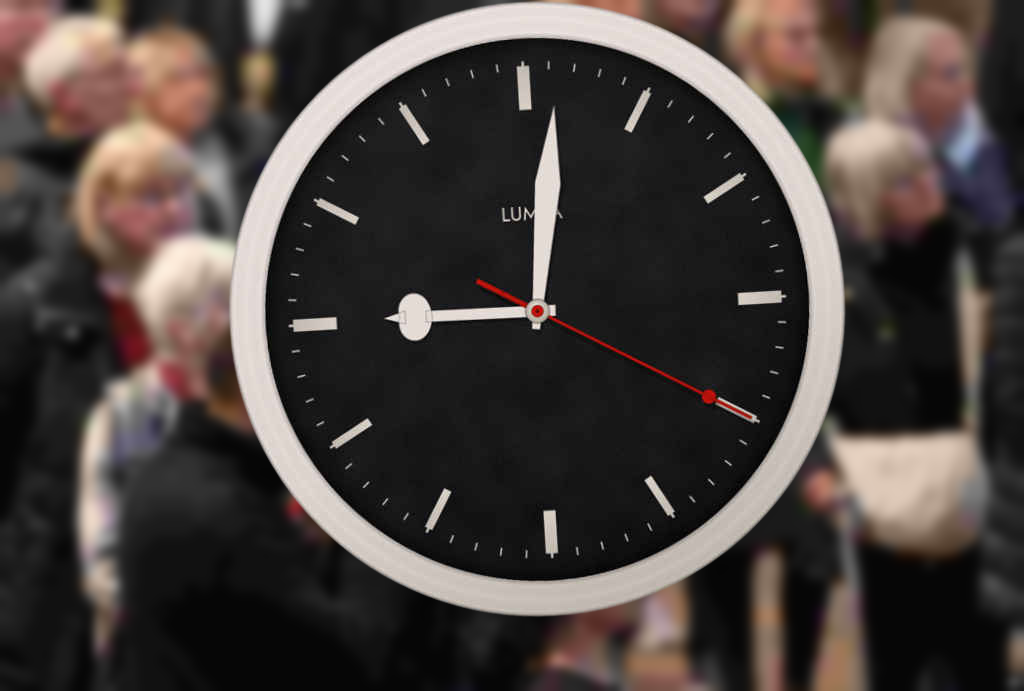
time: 9:01:20
